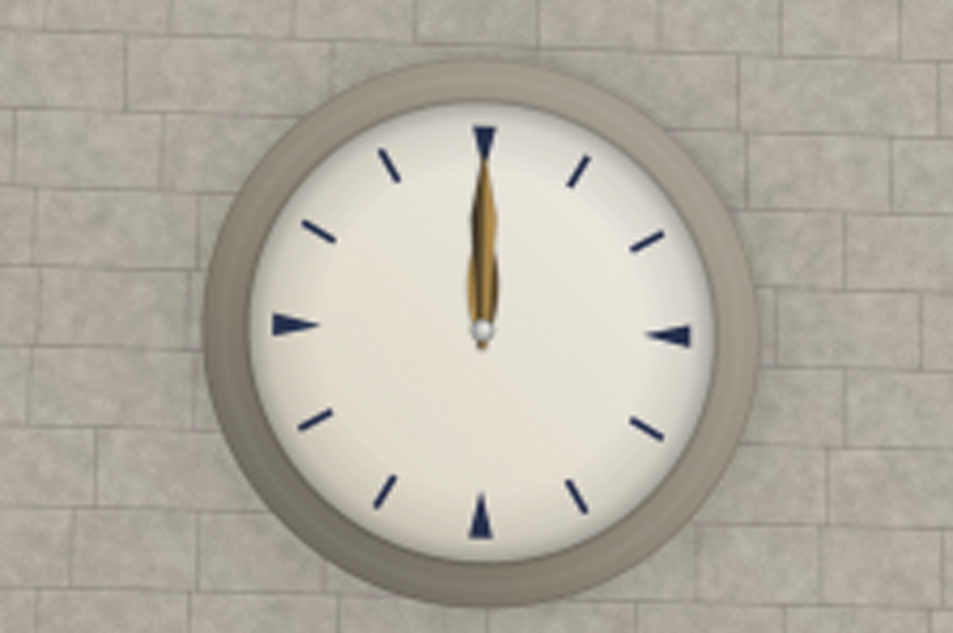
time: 12:00
